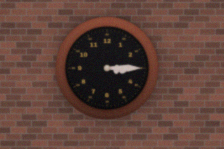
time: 3:15
